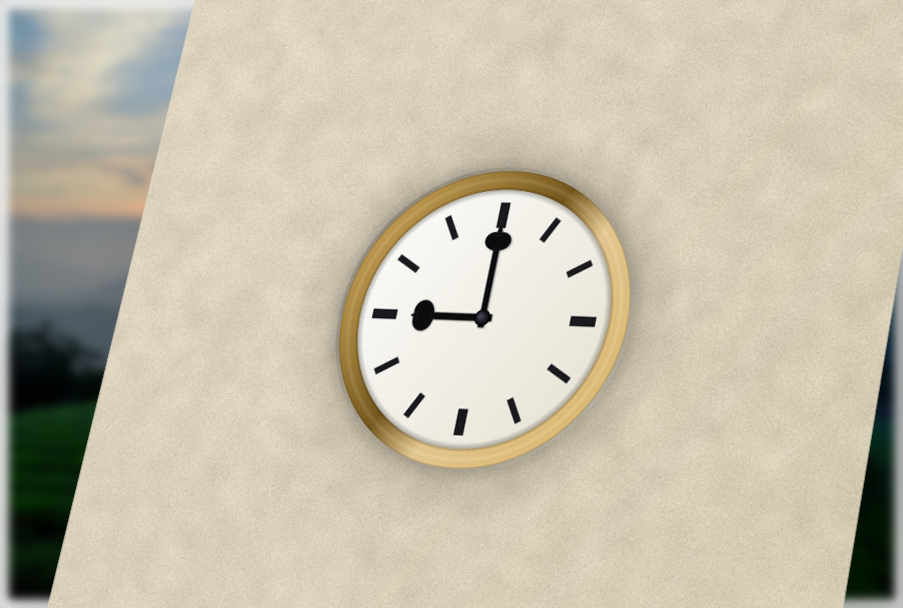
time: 9:00
